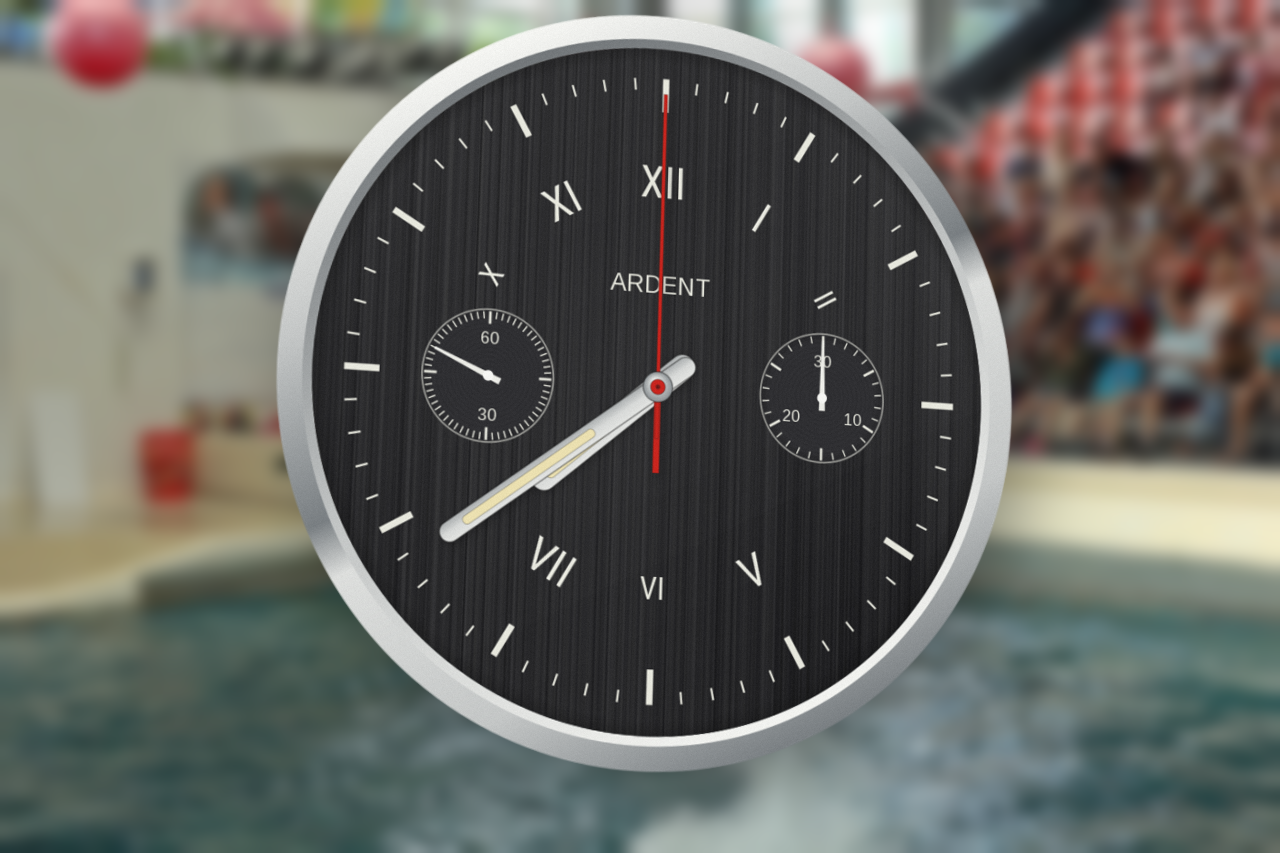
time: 7:38:49
